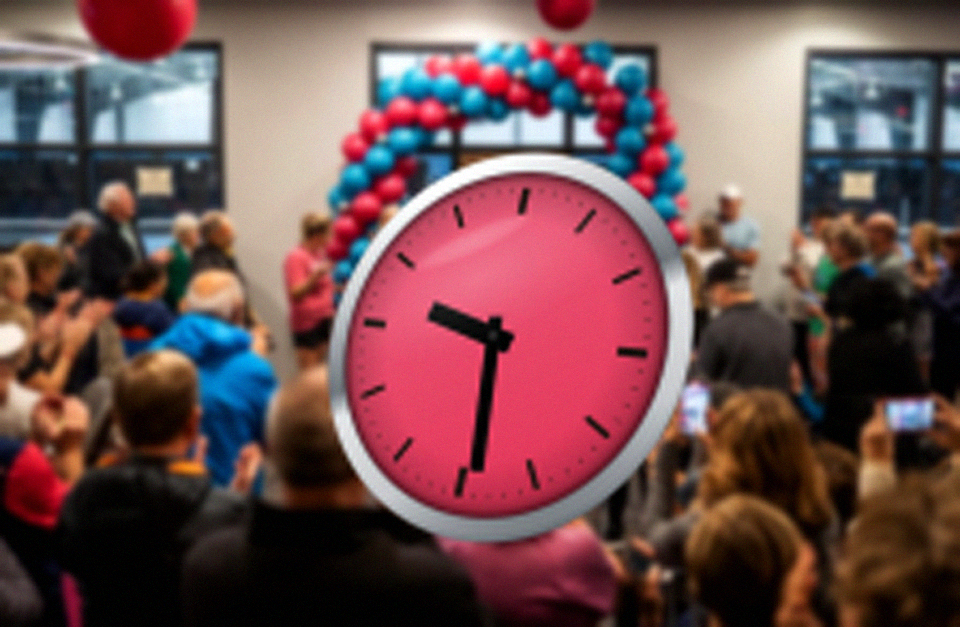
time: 9:29
